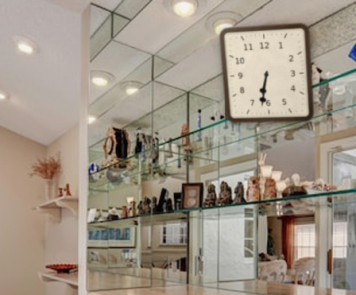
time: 6:32
